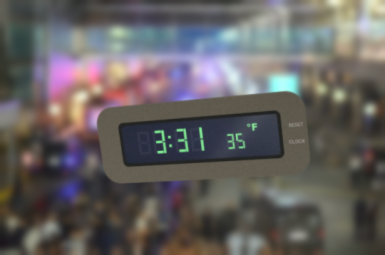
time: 3:31
